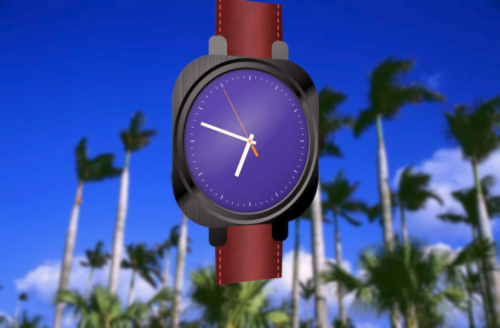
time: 6:47:55
